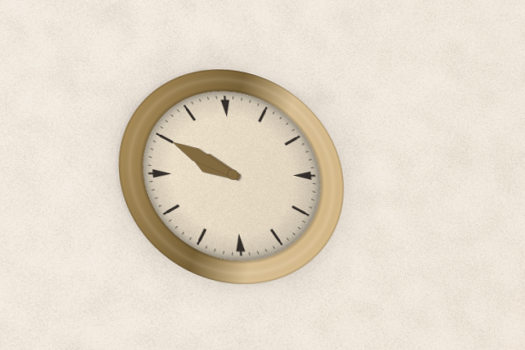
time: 9:50
